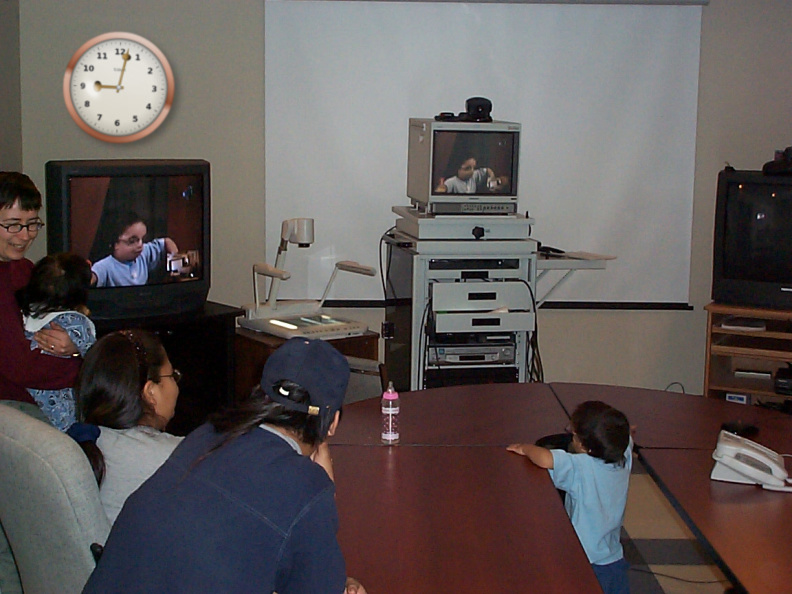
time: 9:02
